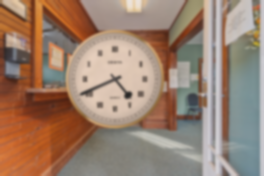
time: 4:41
